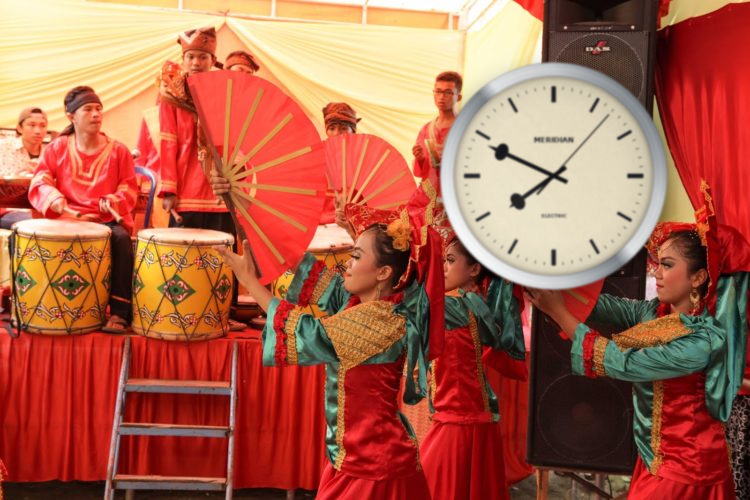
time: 7:49:07
